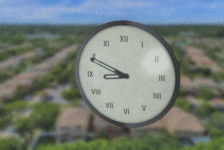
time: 8:49
